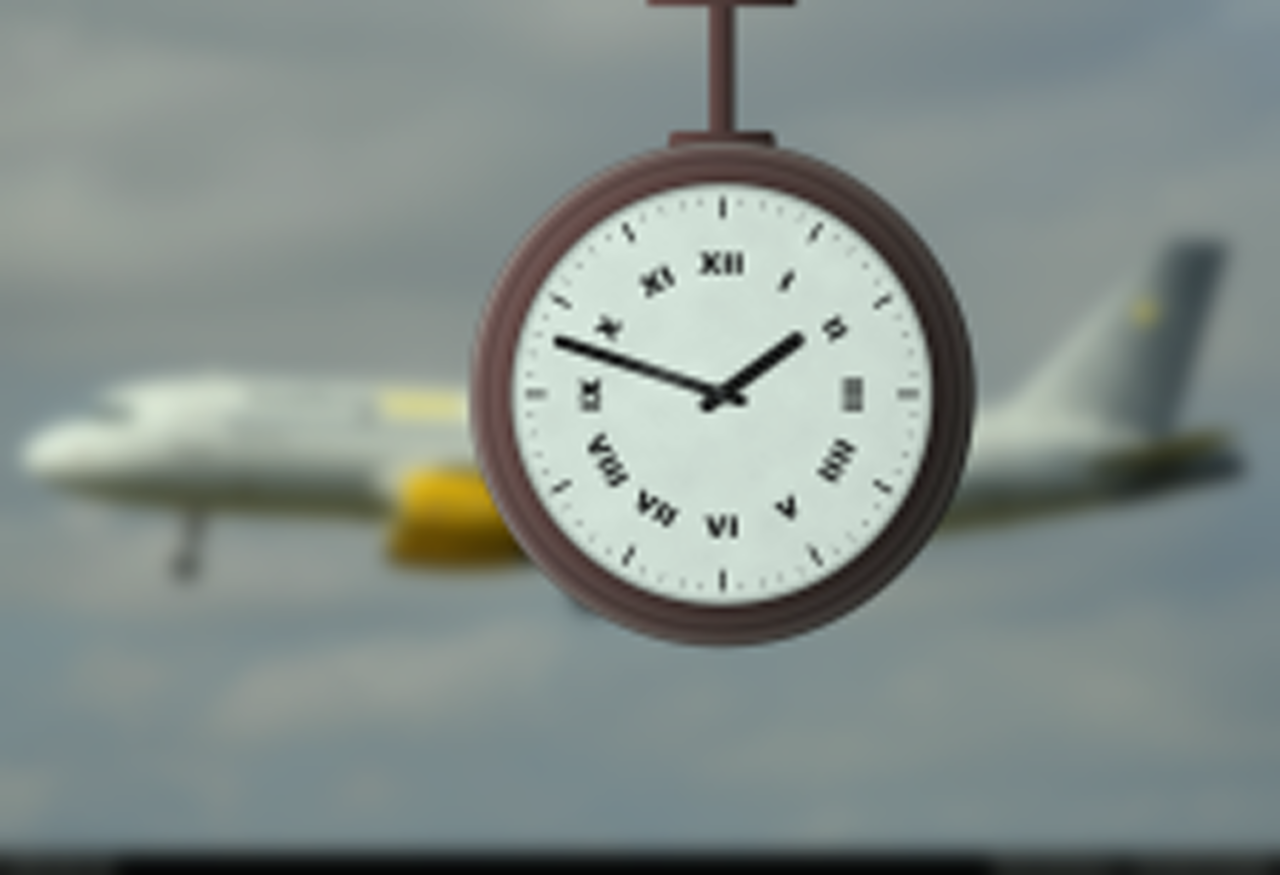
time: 1:48
